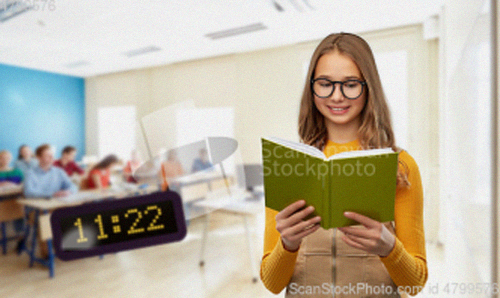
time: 11:22
